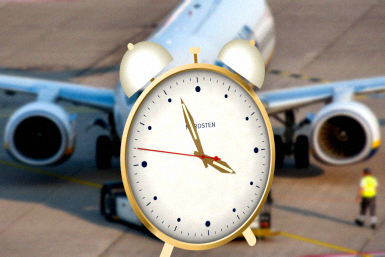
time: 3:56:47
